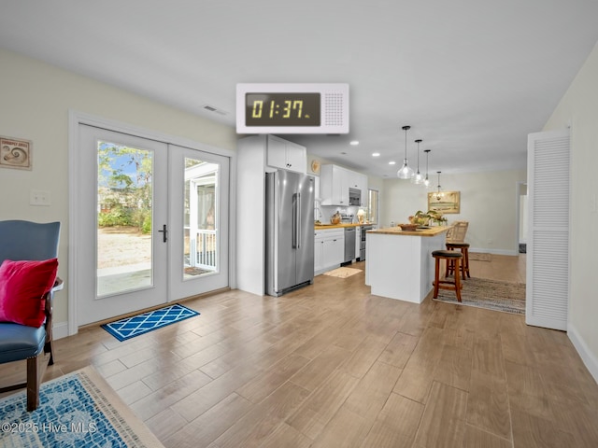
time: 1:37
